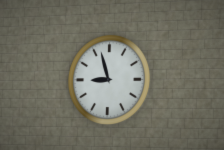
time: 8:57
